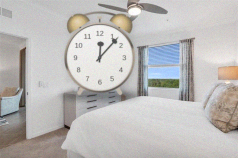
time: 12:07
